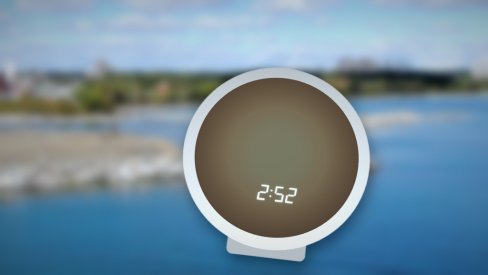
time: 2:52
